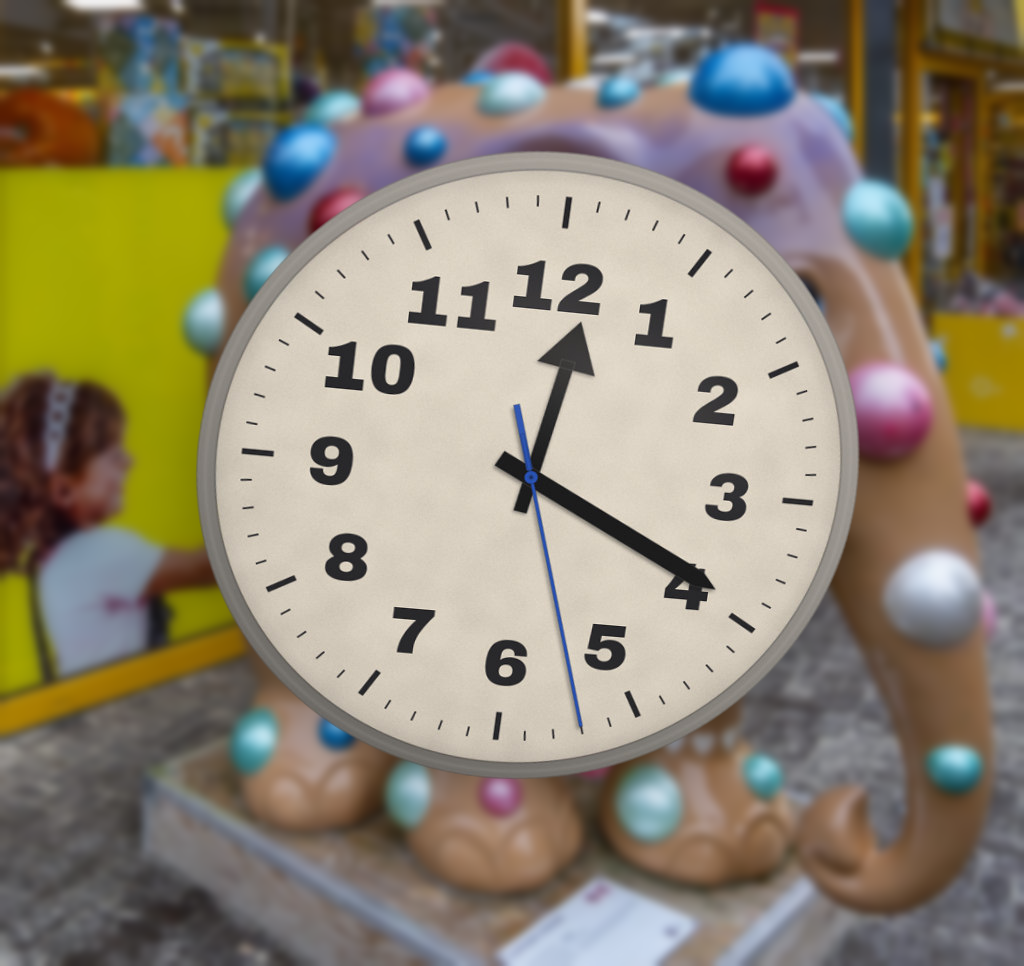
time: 12:19:27
